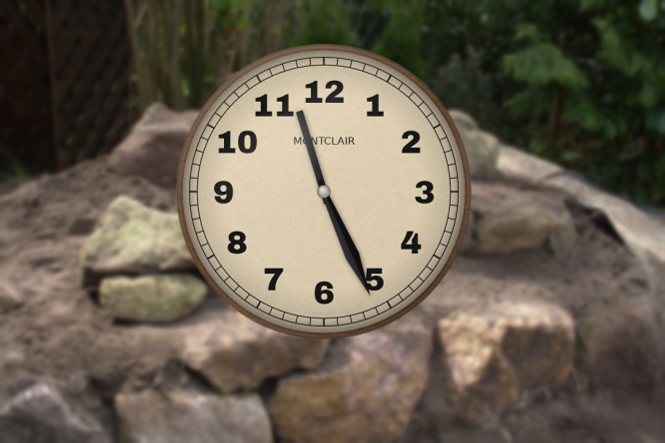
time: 11:26
